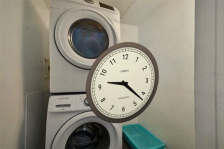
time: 9:22
